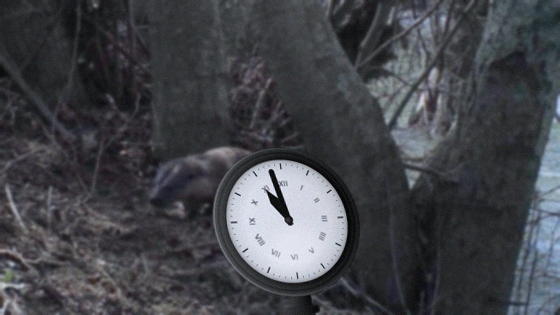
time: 10:58
